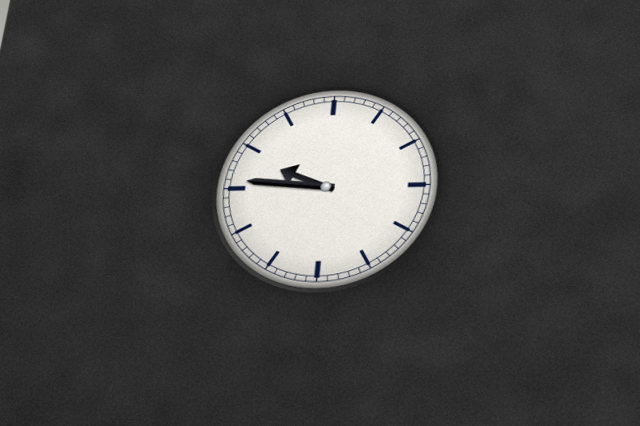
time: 9:46
